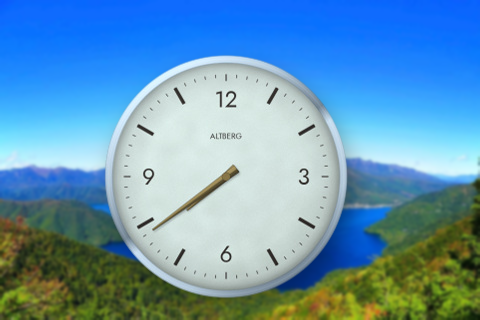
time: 7:39
